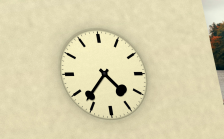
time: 4:37
